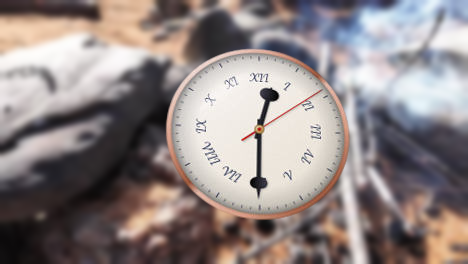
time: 12:30:09
